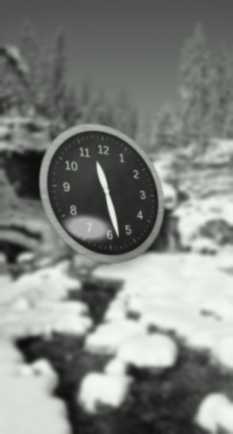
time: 11:28
